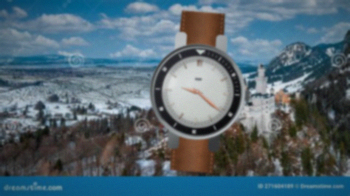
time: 9:21
